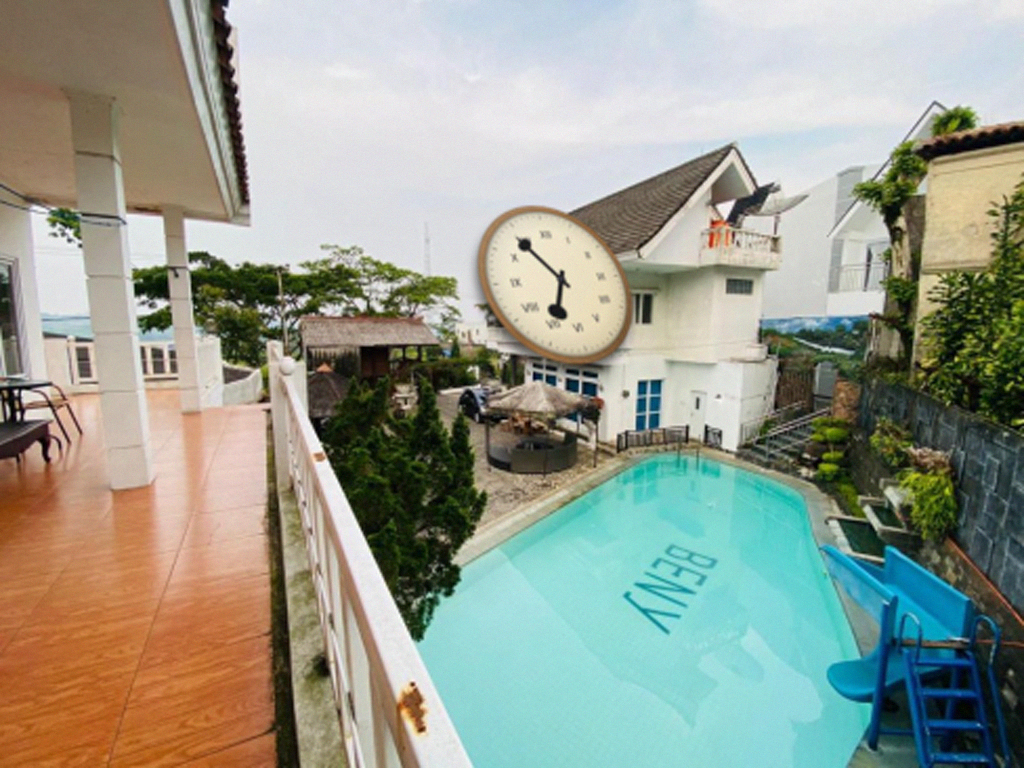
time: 6:54
